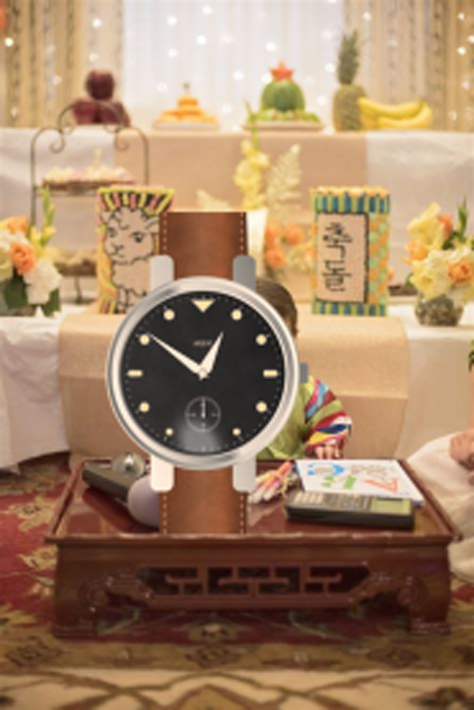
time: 12:51
